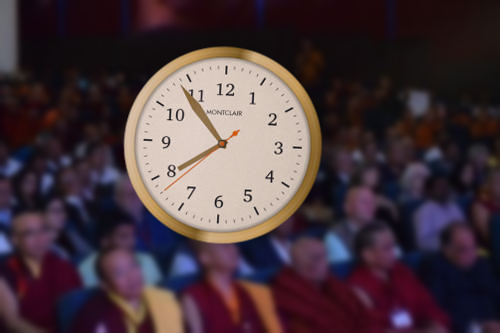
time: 7:53:38
